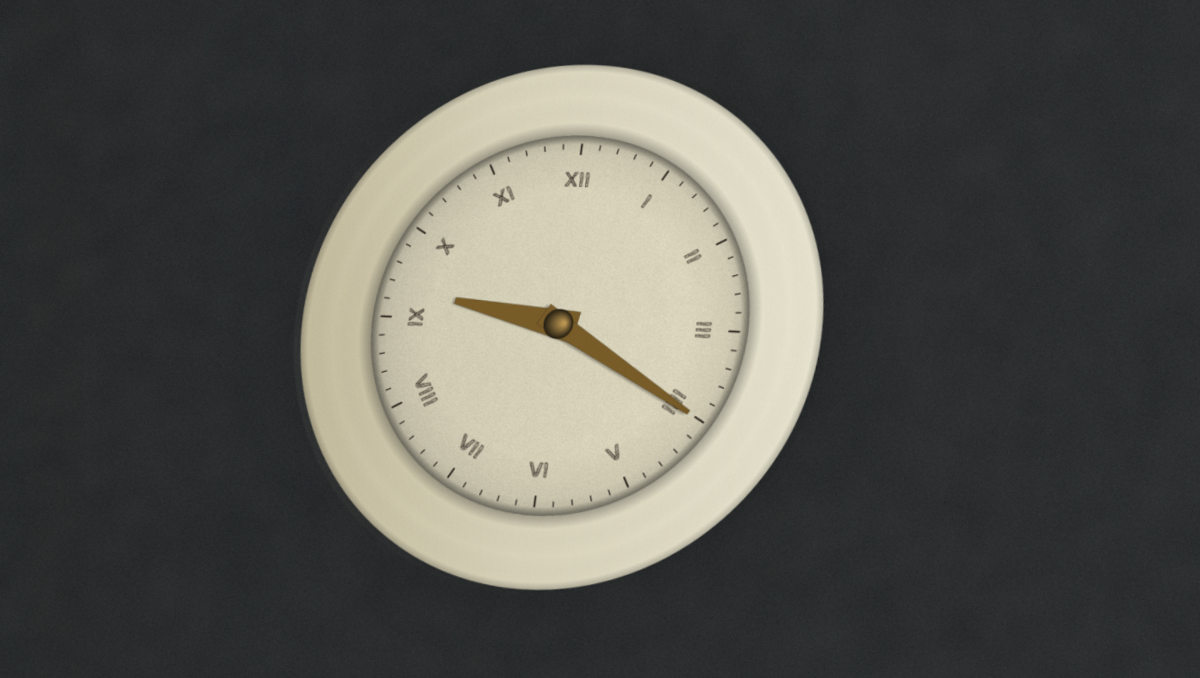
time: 9:20
